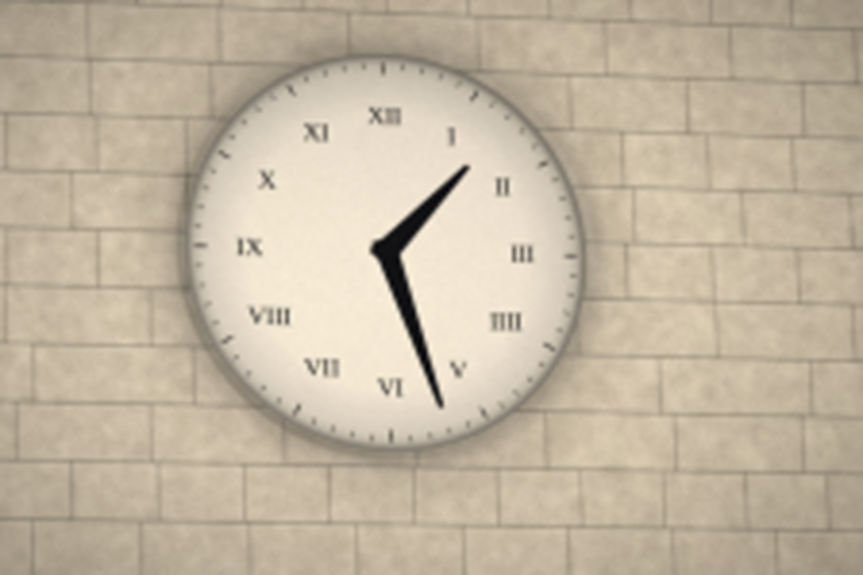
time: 1:27
